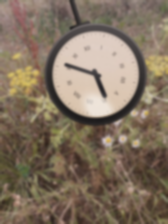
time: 5:51
